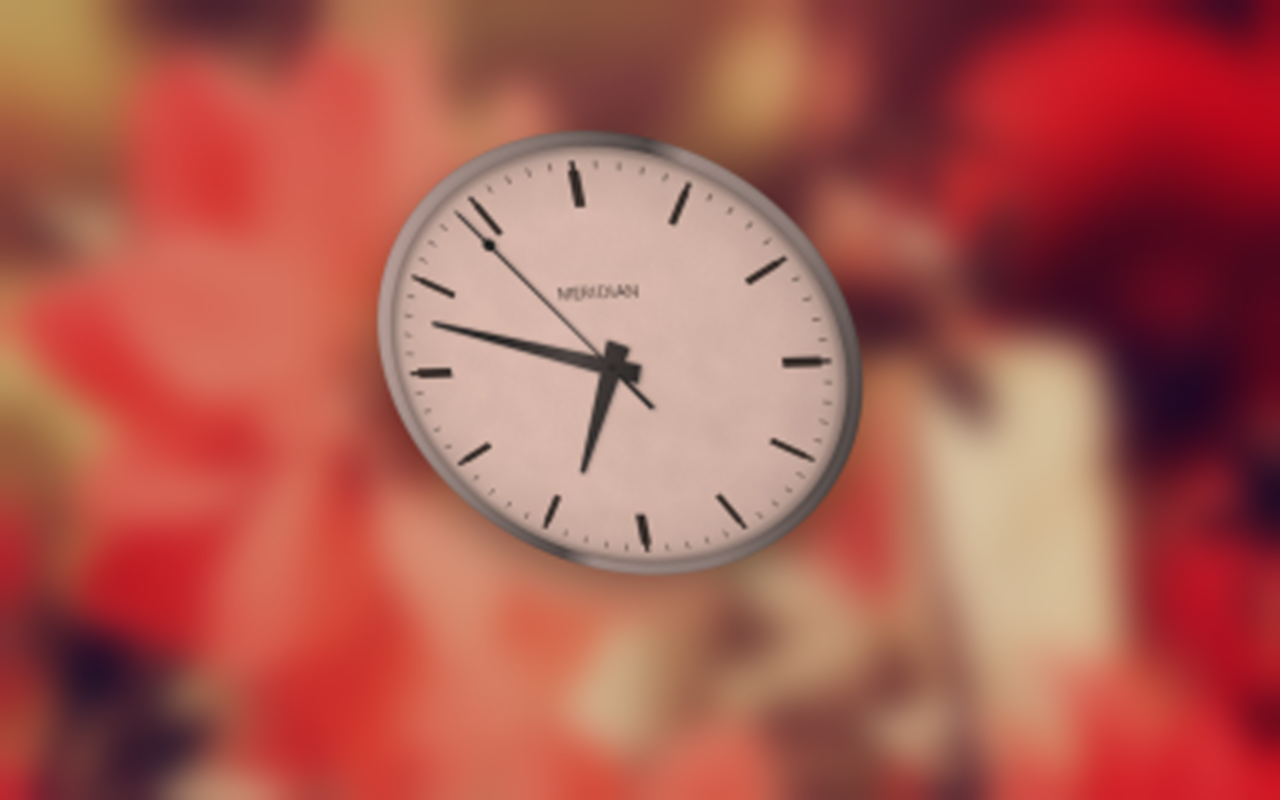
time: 6:47:54
